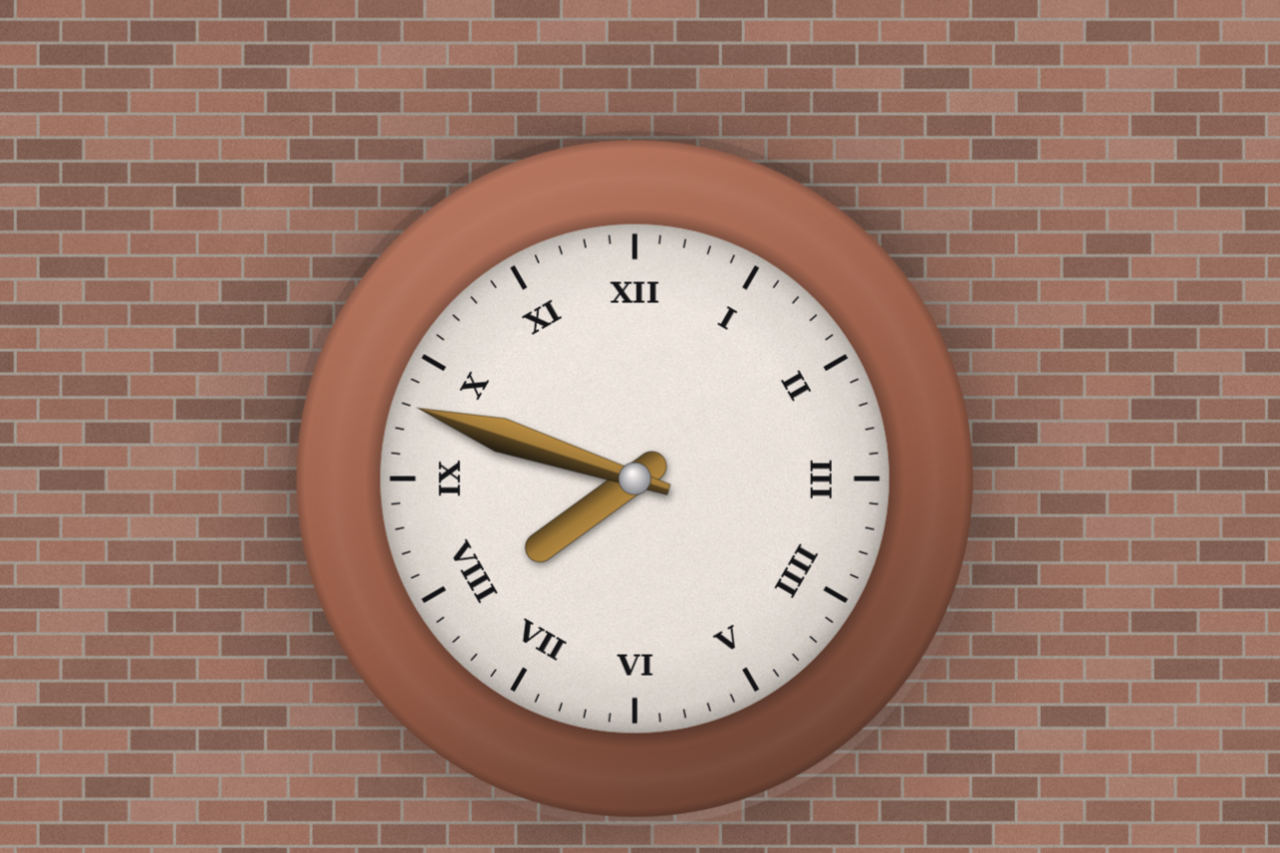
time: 7:48
